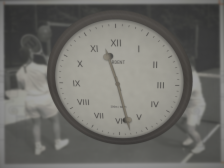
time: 11:28
